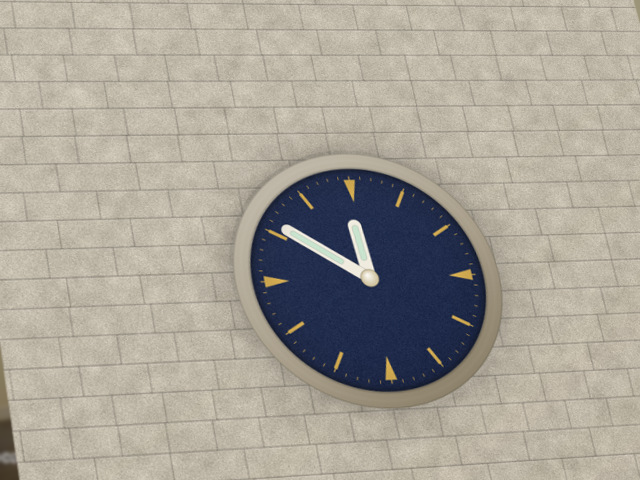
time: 11:51
